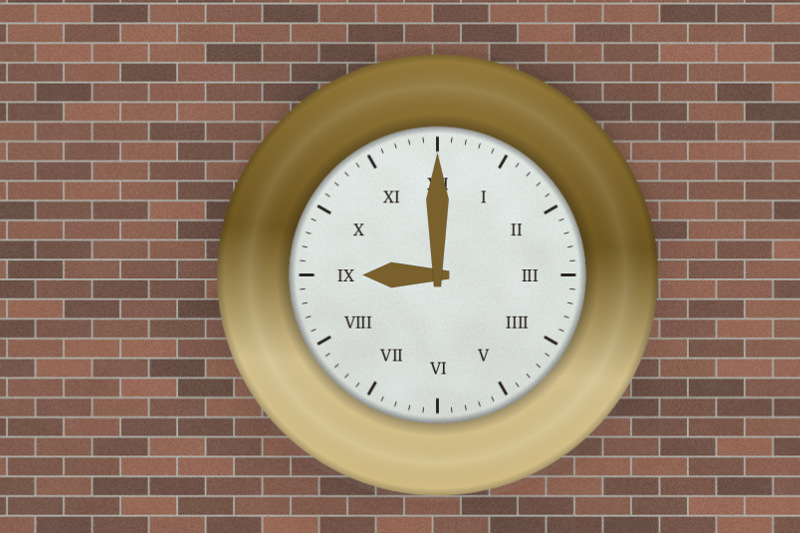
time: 9:00
